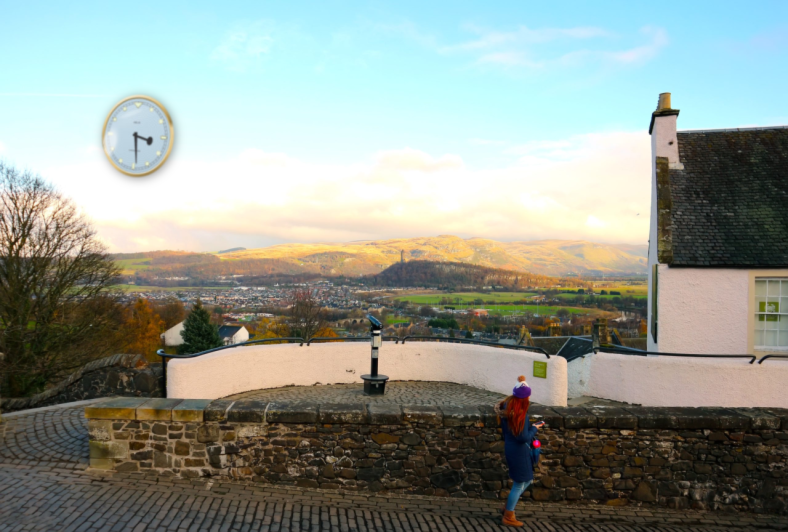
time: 3:29
